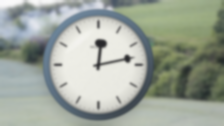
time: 12:13
